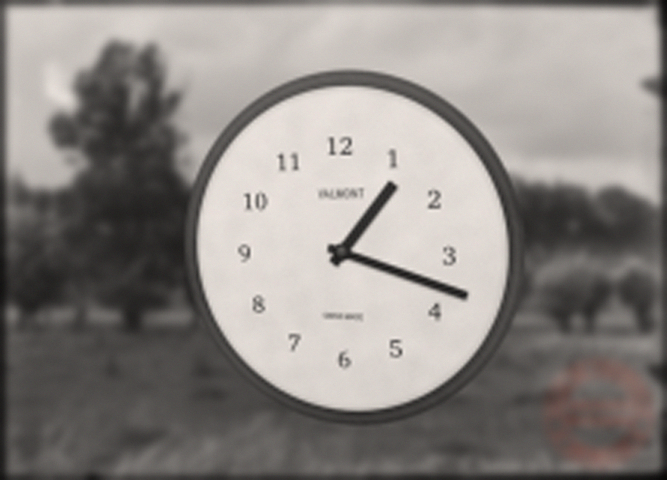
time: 1:18
